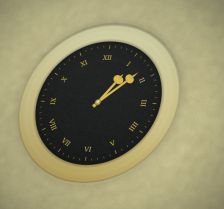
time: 1:08
